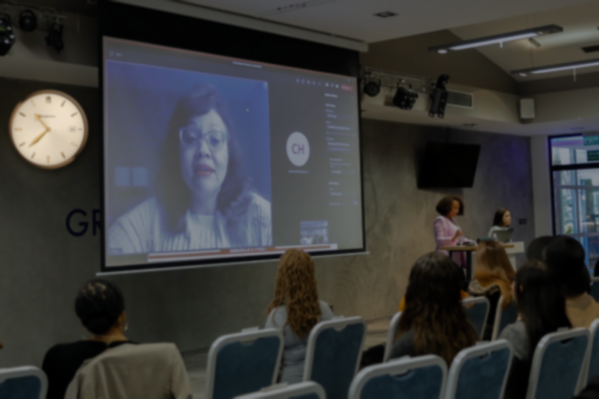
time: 10:38
